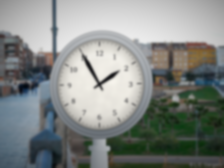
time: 1:55
